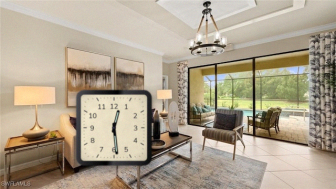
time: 12:29
